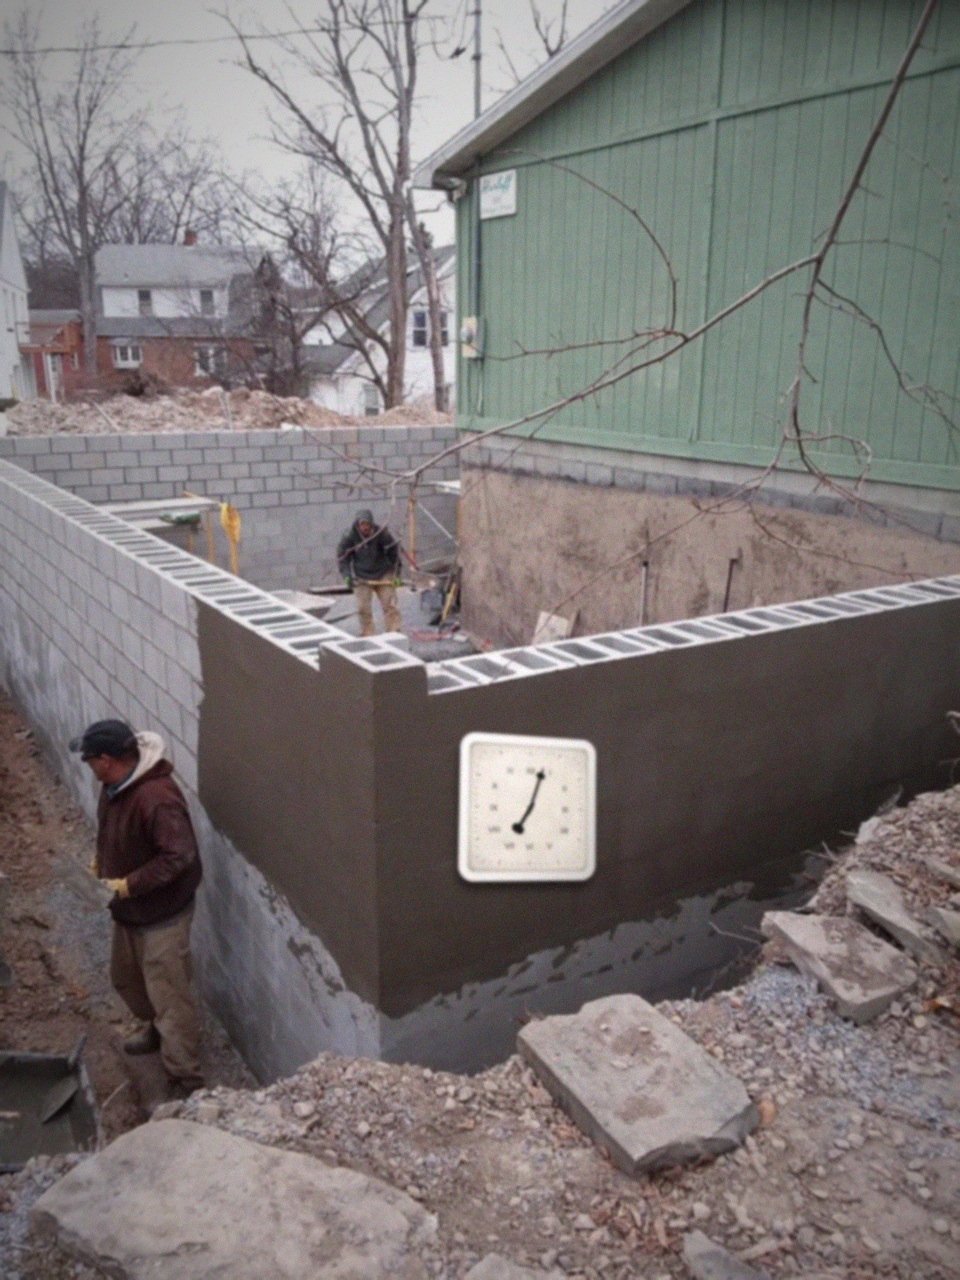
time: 7:03
